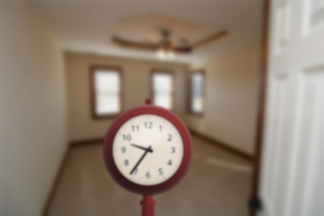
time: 9:36
